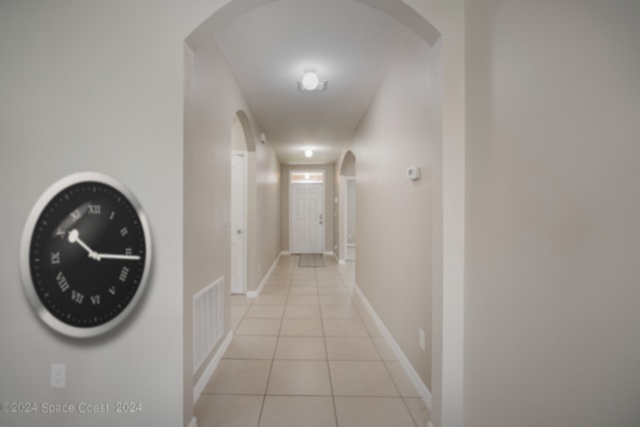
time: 10:16
